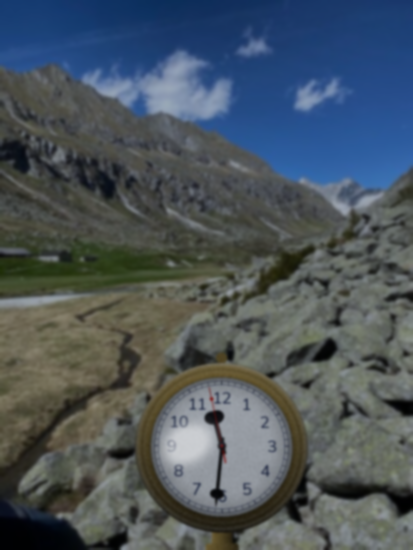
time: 11:30:58
